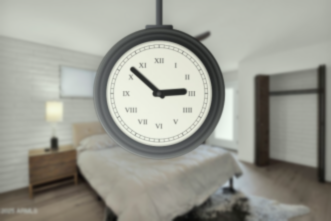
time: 2:52
